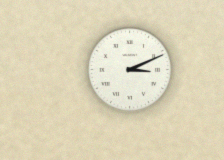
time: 3:11
